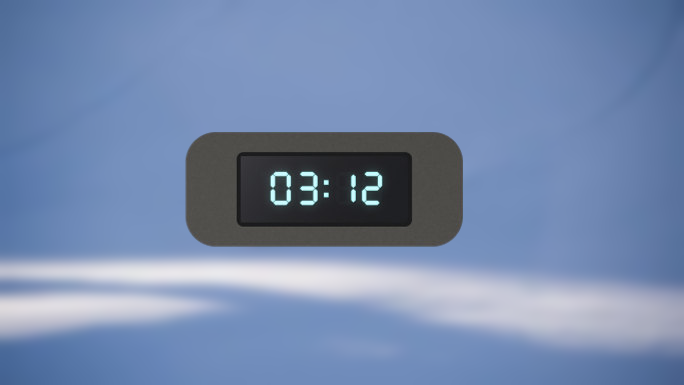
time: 3:12
